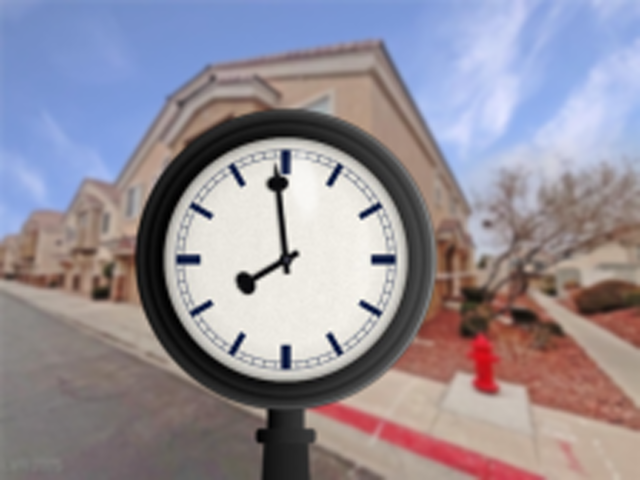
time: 7:59
